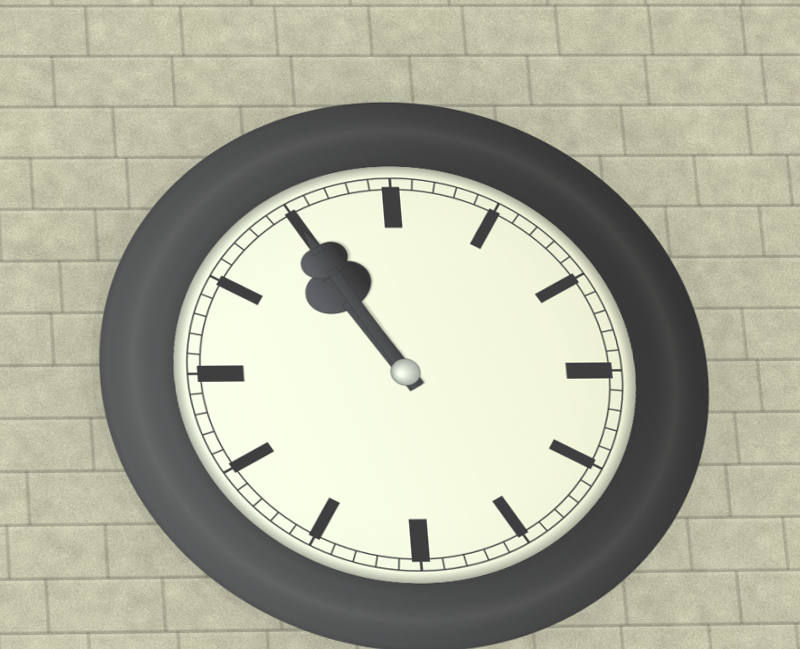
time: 10:55
